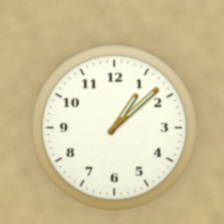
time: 1:08
